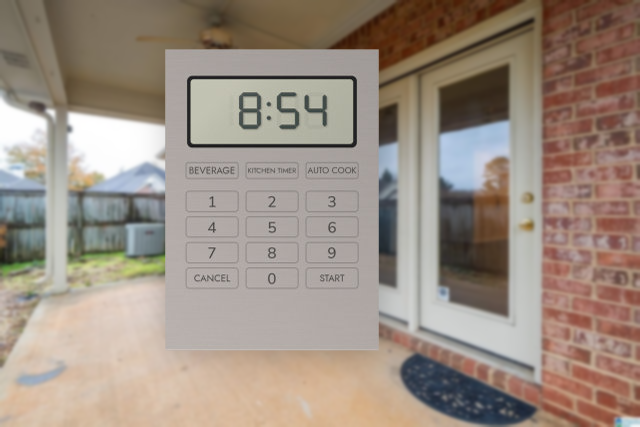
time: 8:54
